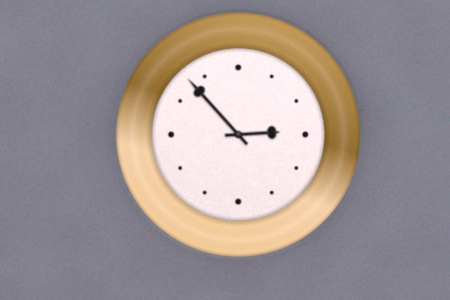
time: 2:53
